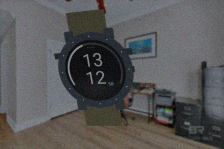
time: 13:12
